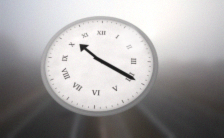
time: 10:20
